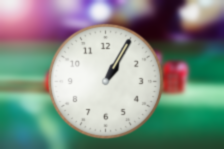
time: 1:05
